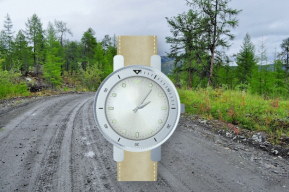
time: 2:06
